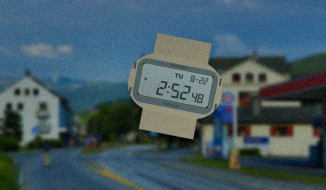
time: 2:52:48
